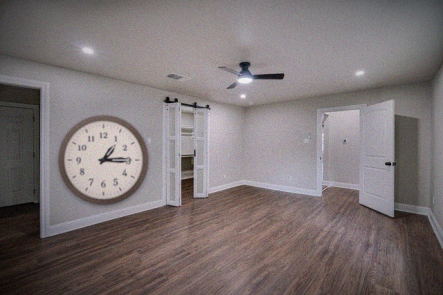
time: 1:15
